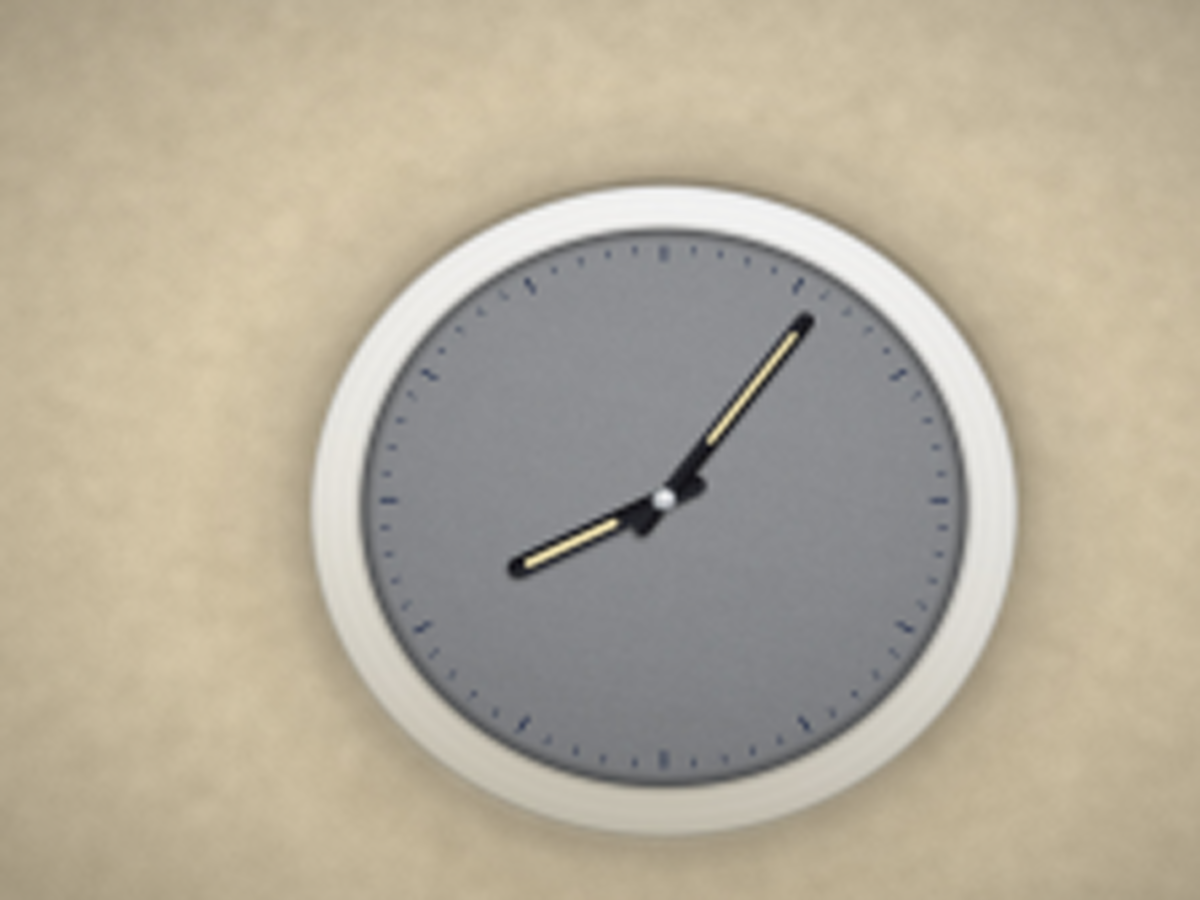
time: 8:06
